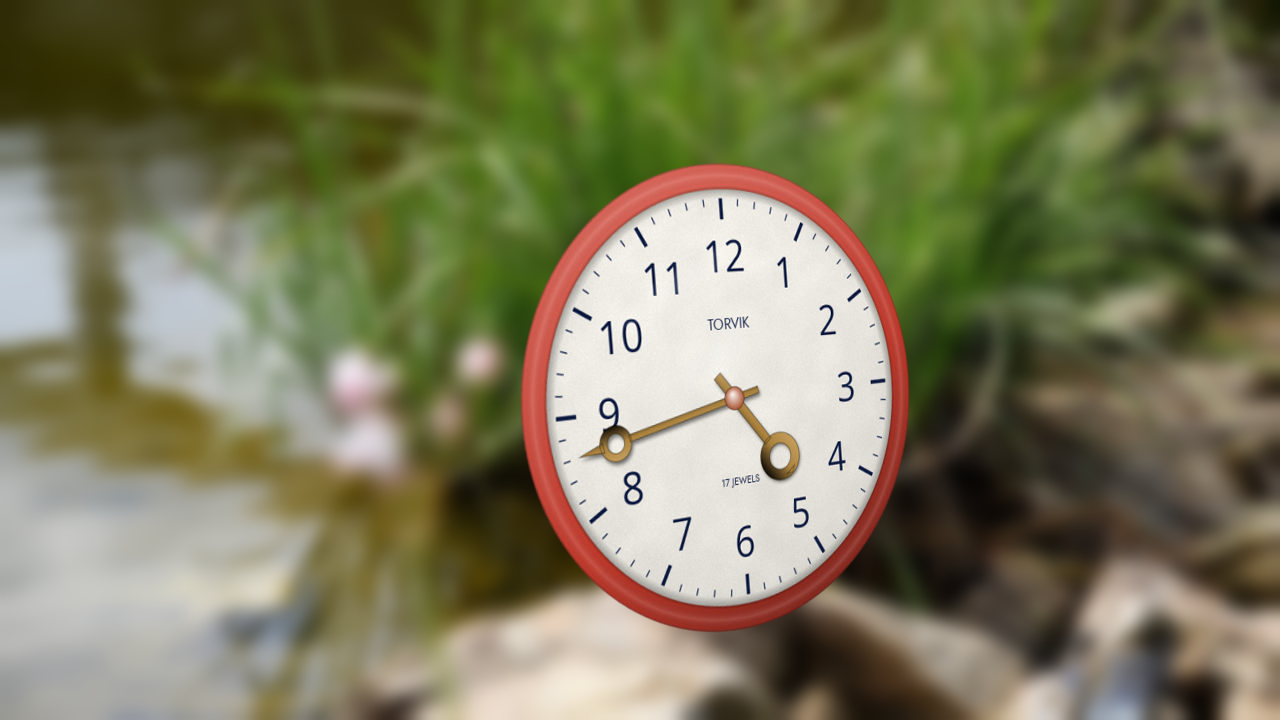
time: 4:43
